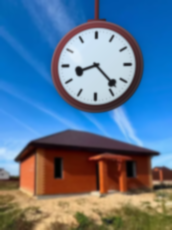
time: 8:23
